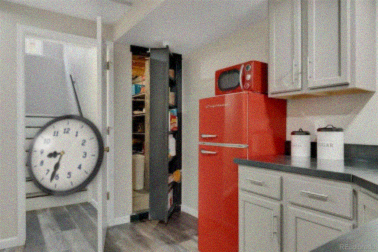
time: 8:32
